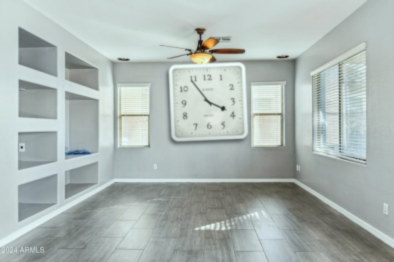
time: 3:54
